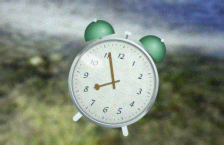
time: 7:56
